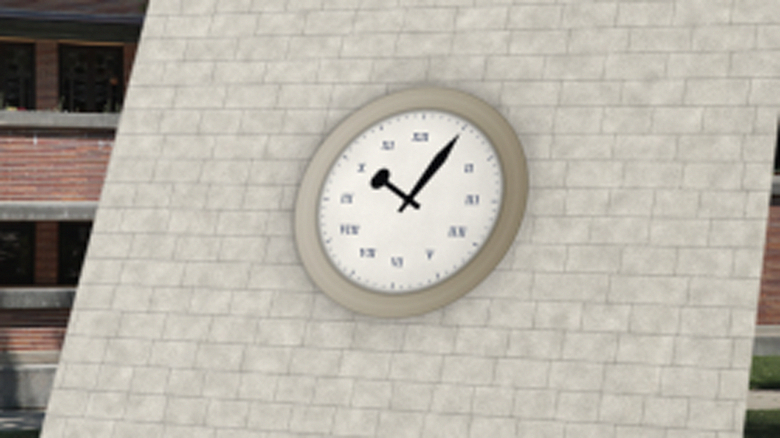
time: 10:05
